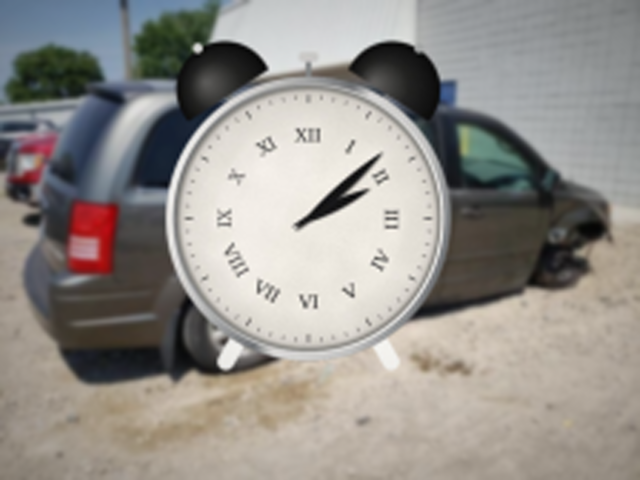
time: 2:08
